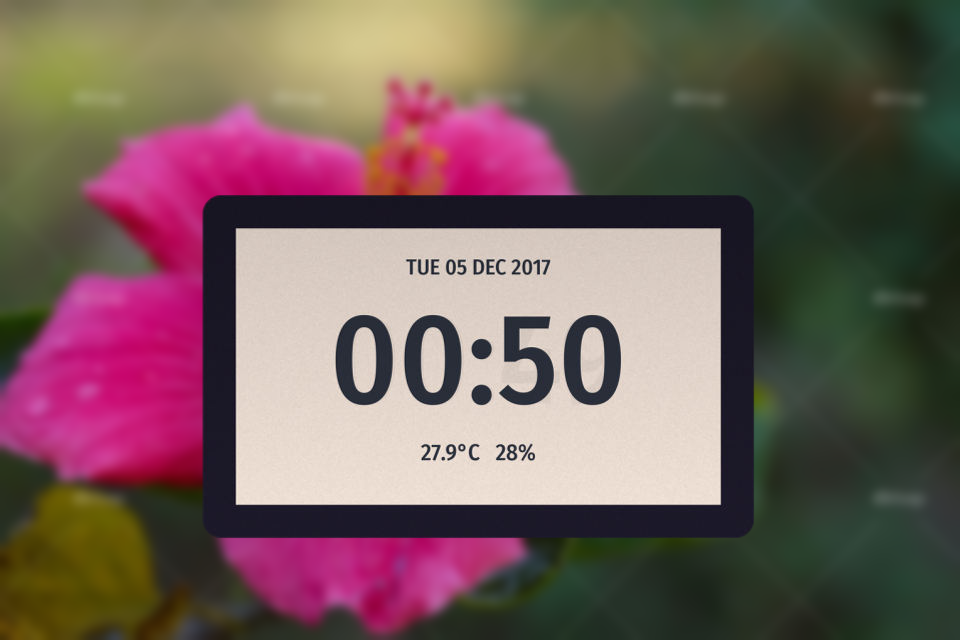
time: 0:50
